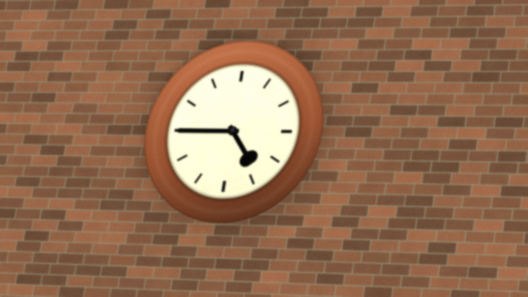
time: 4:45
